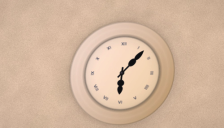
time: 6:07
